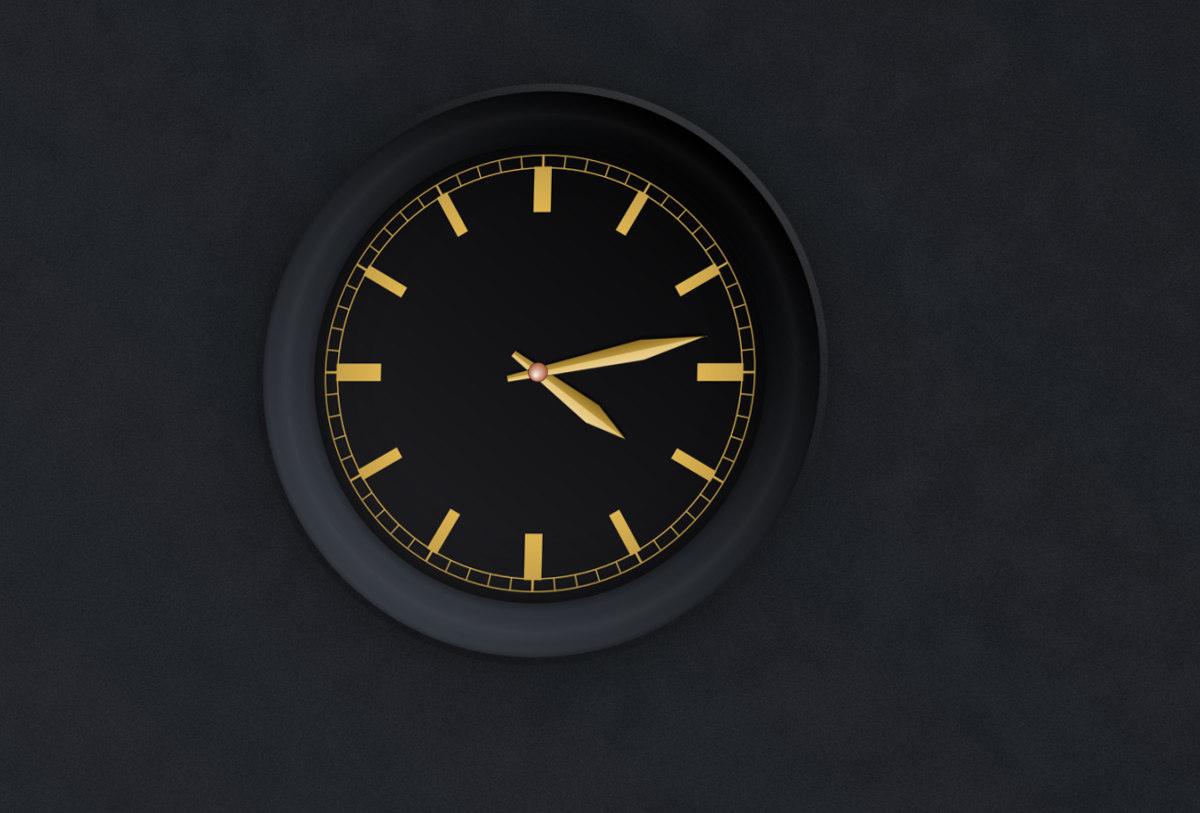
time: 4:13
